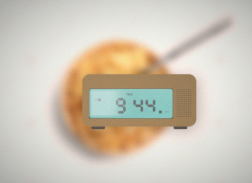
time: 9:44
